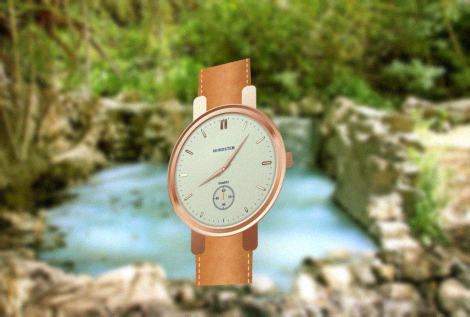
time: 8:07
